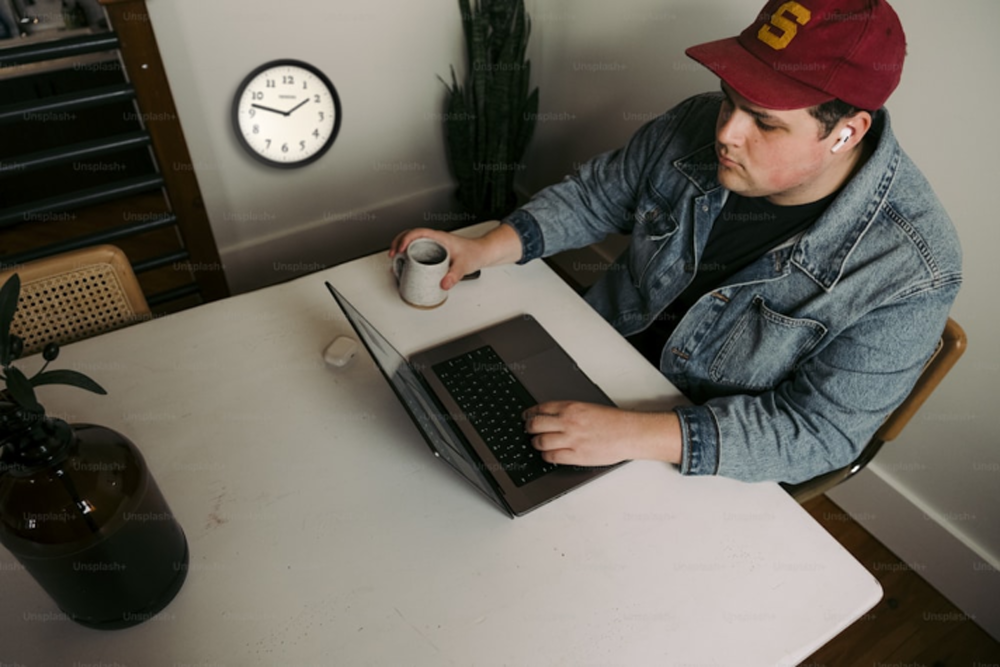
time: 1:47
